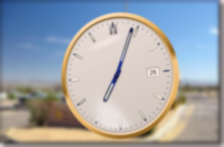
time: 7:04
